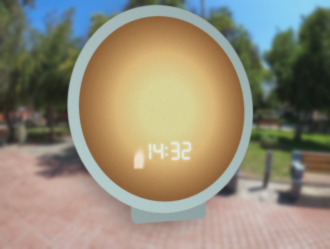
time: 14:32
